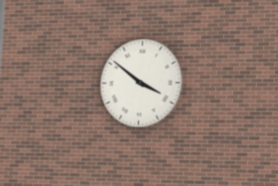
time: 3:51
